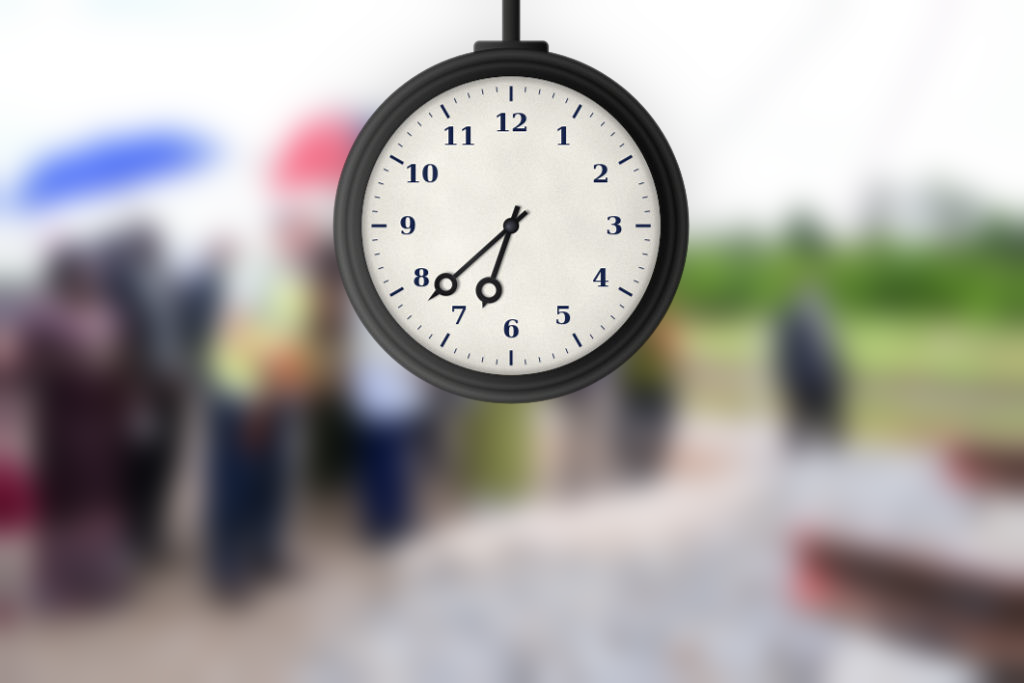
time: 6:38
